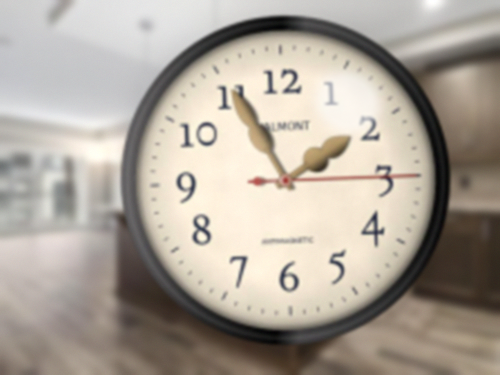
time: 1:55:15
